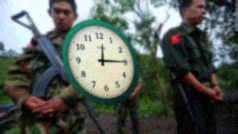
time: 12:15
